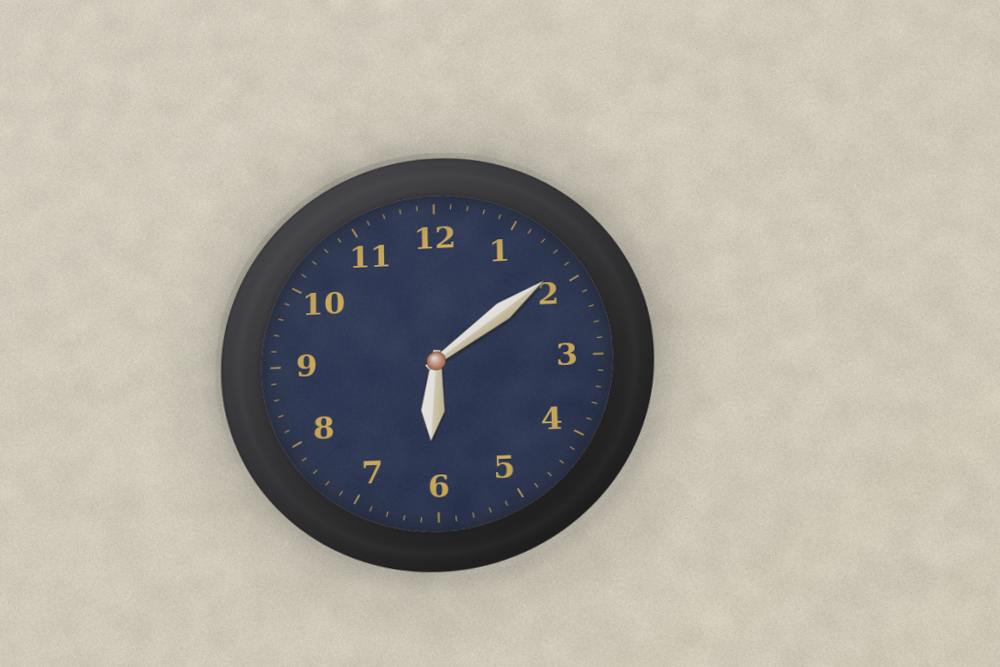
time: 6:09
